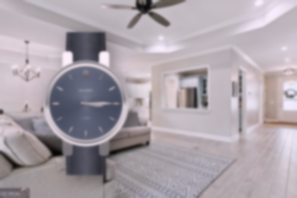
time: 3:15
